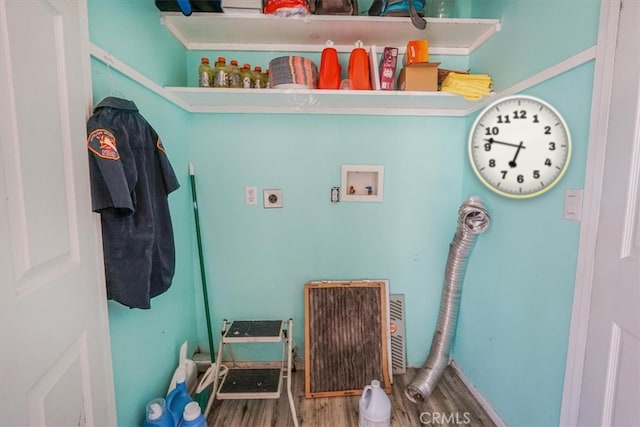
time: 6:47
